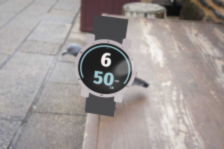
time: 6:50
